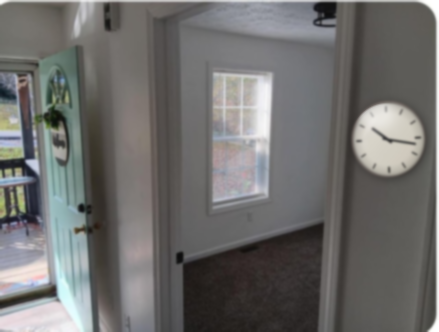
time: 10:17
